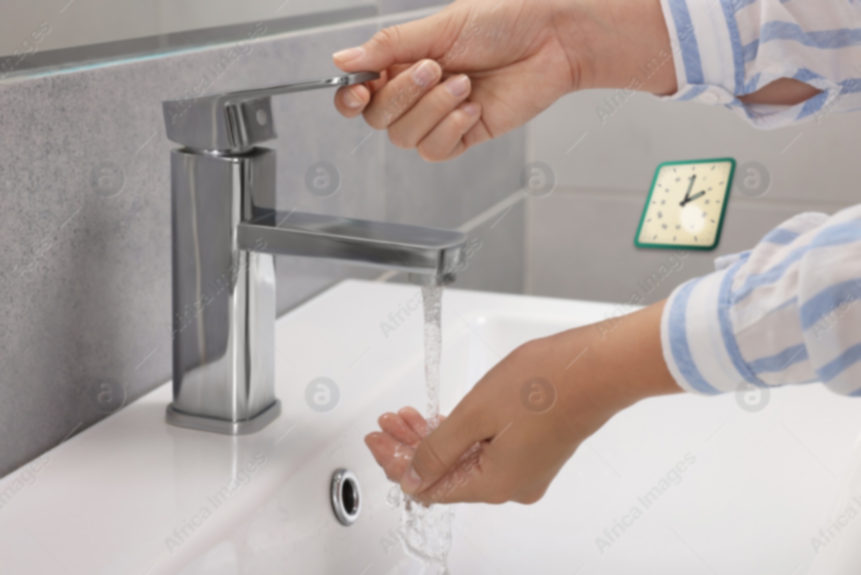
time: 2:01
